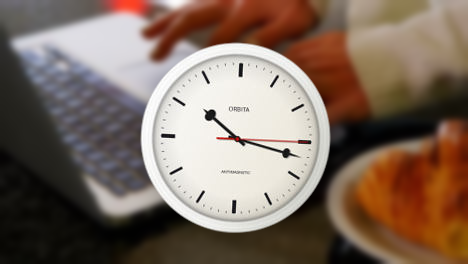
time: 10:17:15
